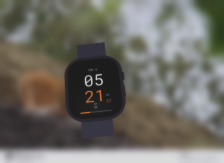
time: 5:21
